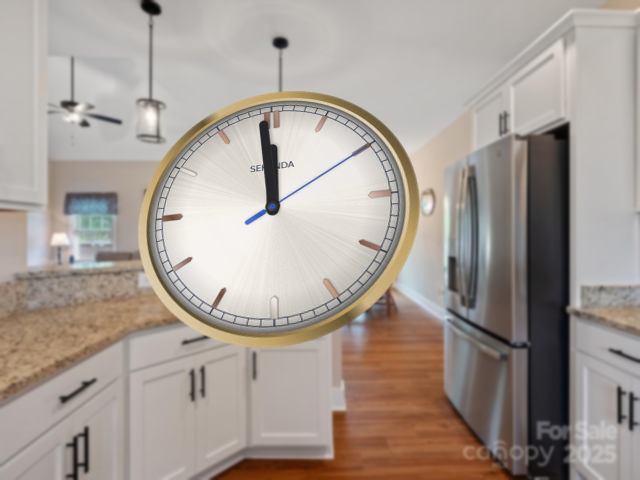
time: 11:59:10
